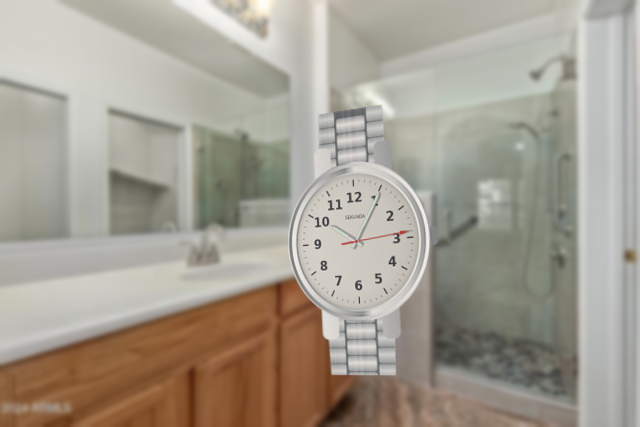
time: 10:05:14
